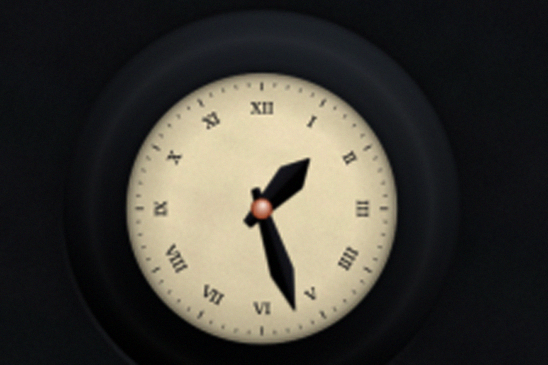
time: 1:27
